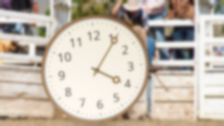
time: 4:06
